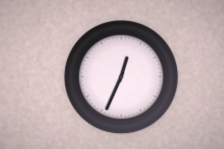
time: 12:34
